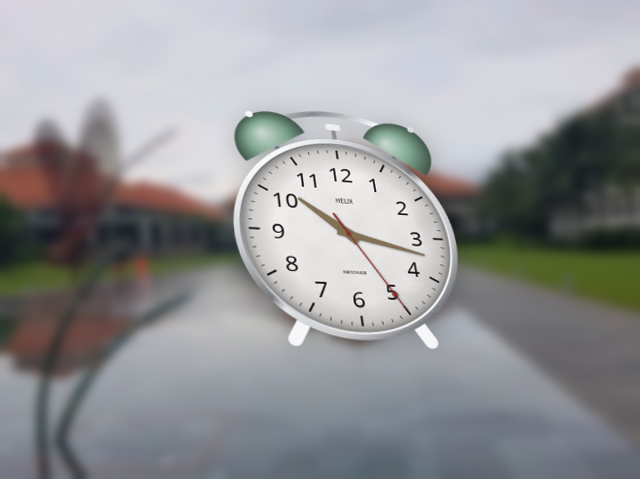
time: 10:17:25
